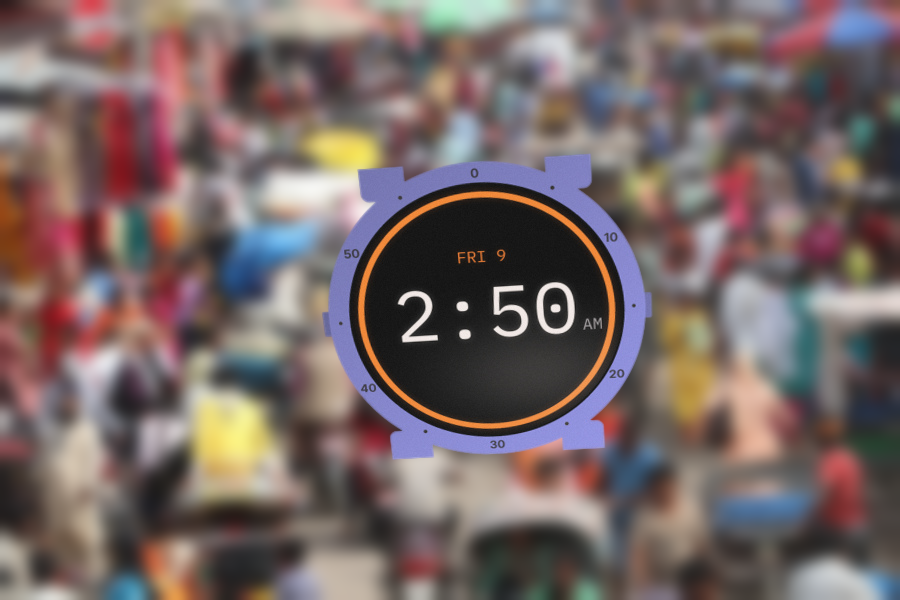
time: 2:50
